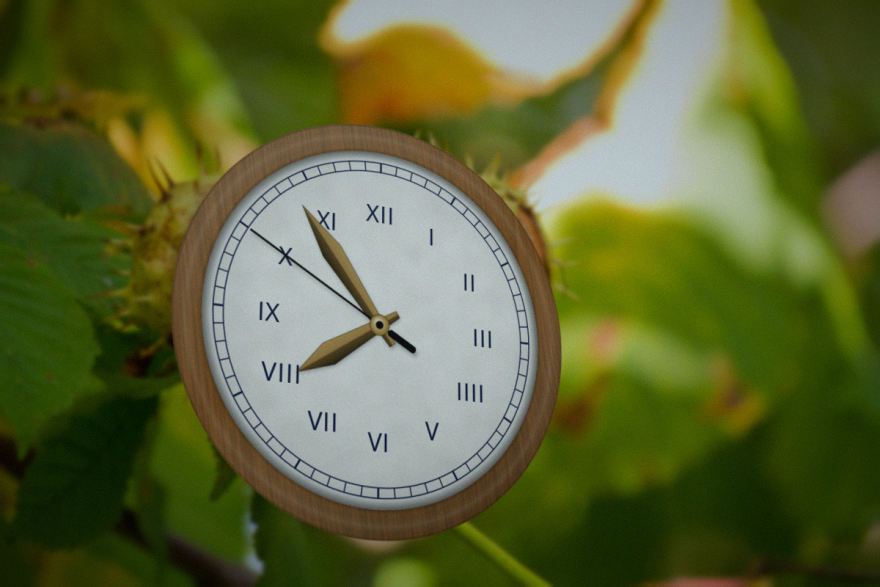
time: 7:53:50
